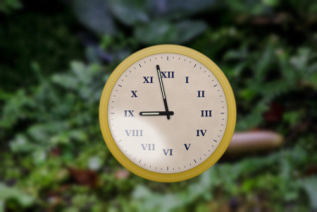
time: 8:58
